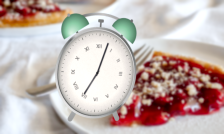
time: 7:03
